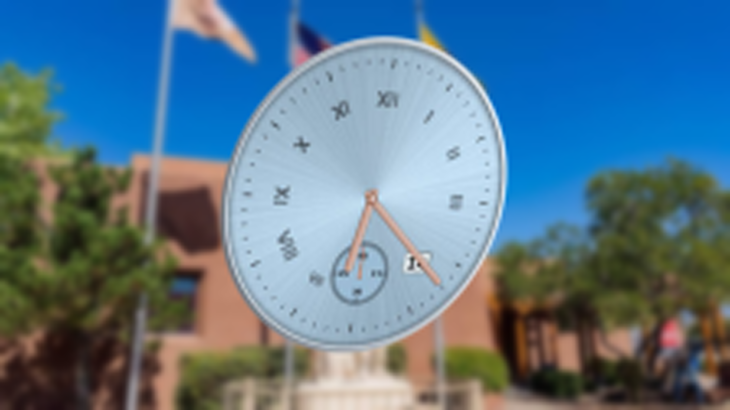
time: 6:22
